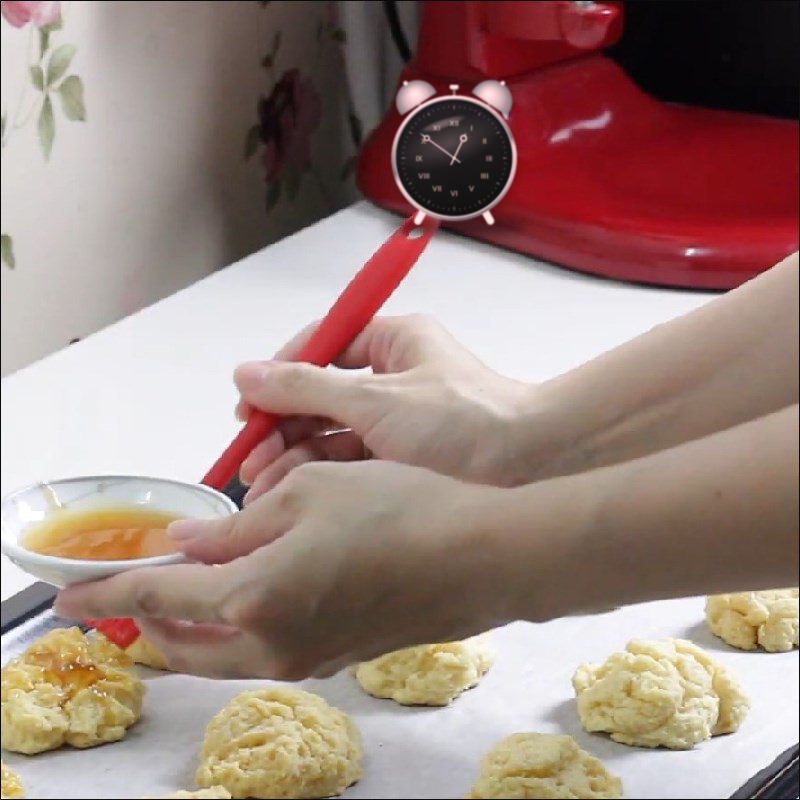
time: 12:51
